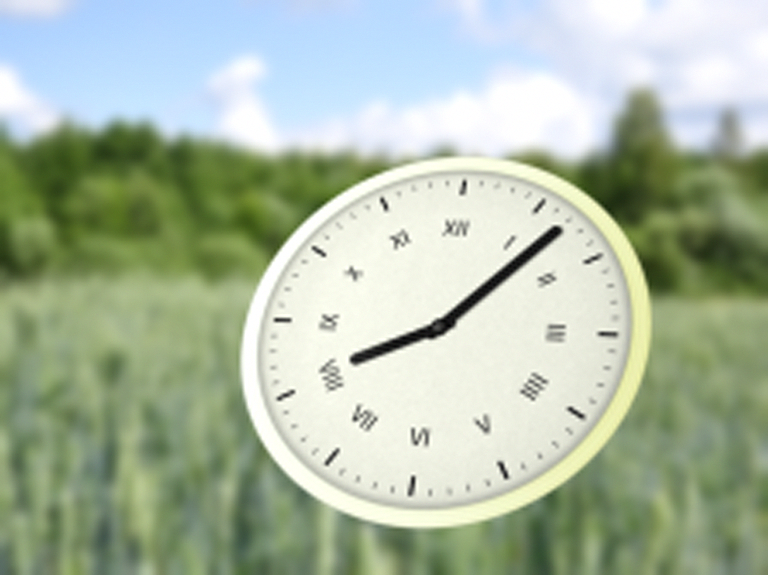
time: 8:07
